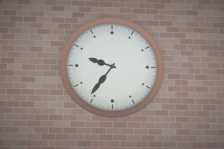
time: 9:36
